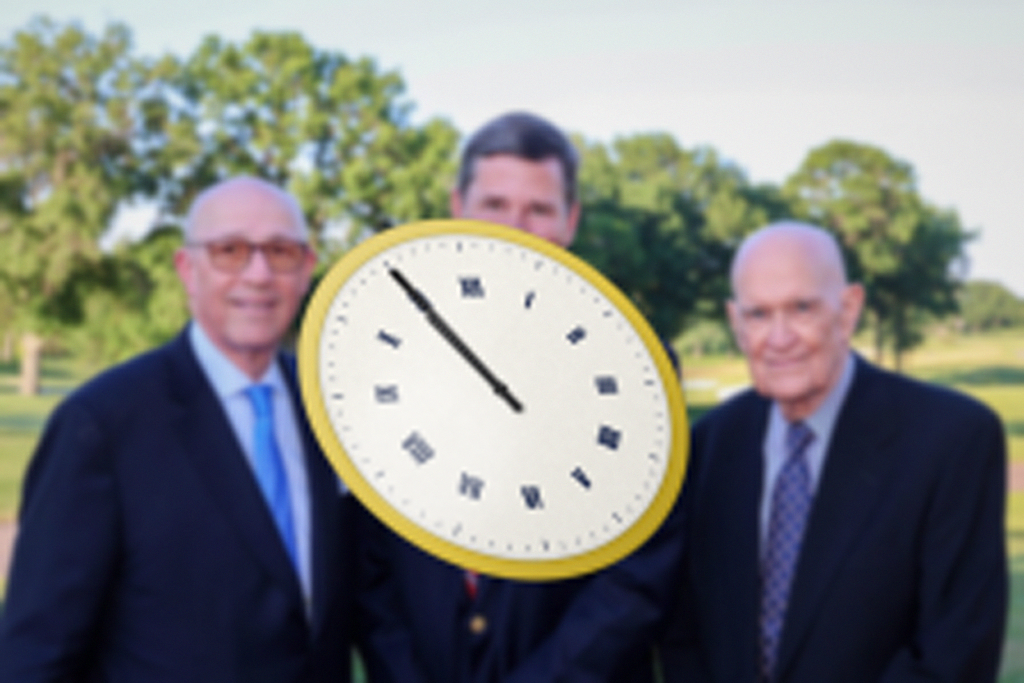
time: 10:55
